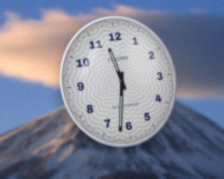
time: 11:32
